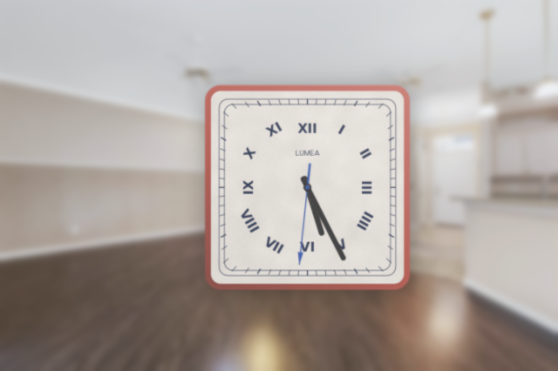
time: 5:25:31
